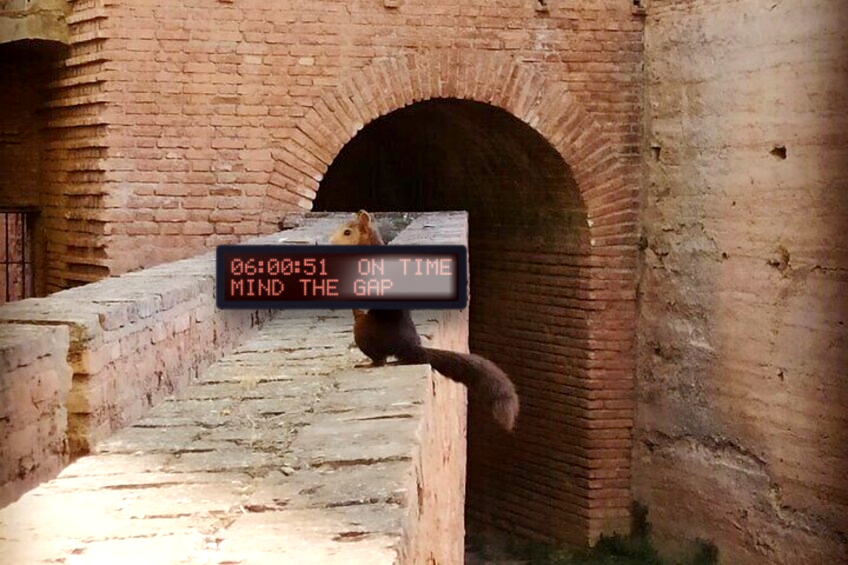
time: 6:00:51
